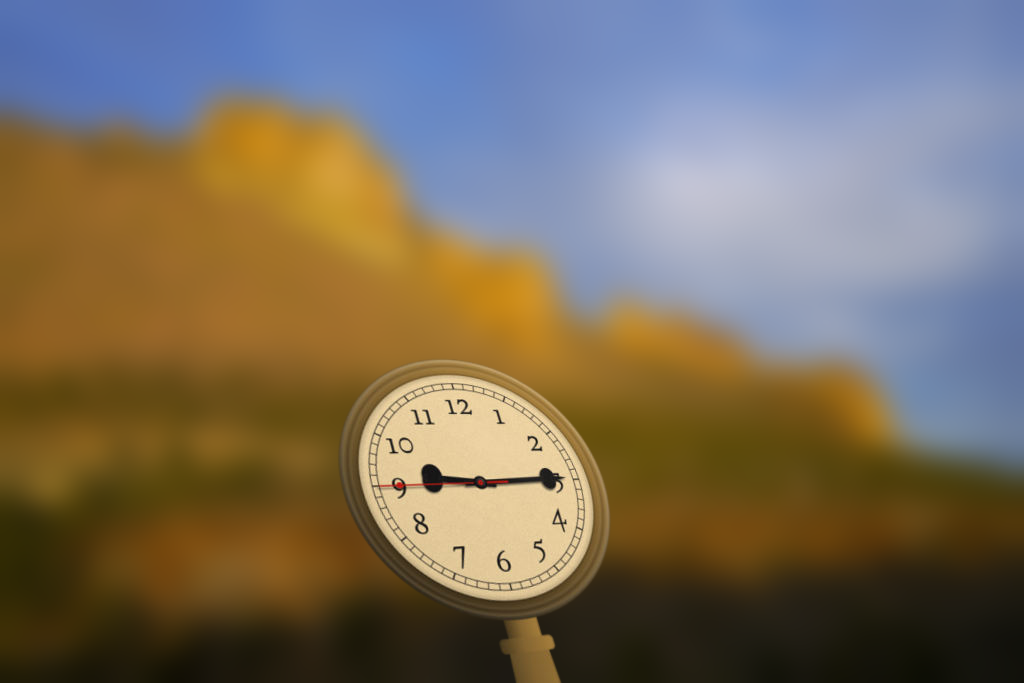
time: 9:14:45
